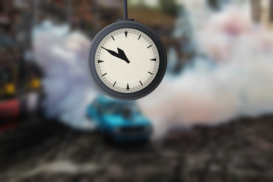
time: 10:50
